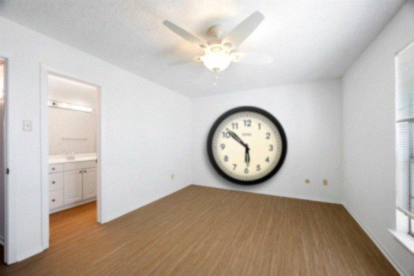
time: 5:52
